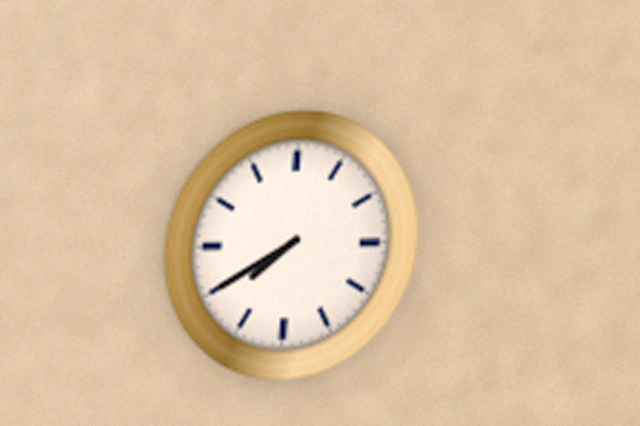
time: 7:40
